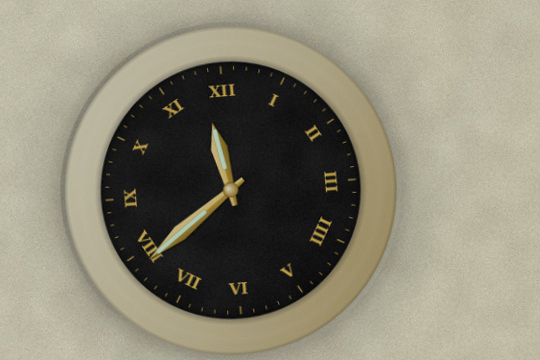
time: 11:39
